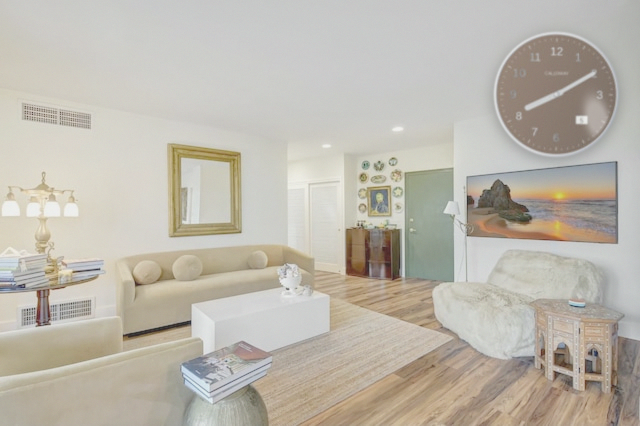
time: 8:10
